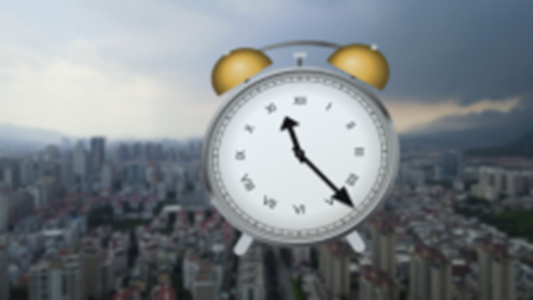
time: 11:23
